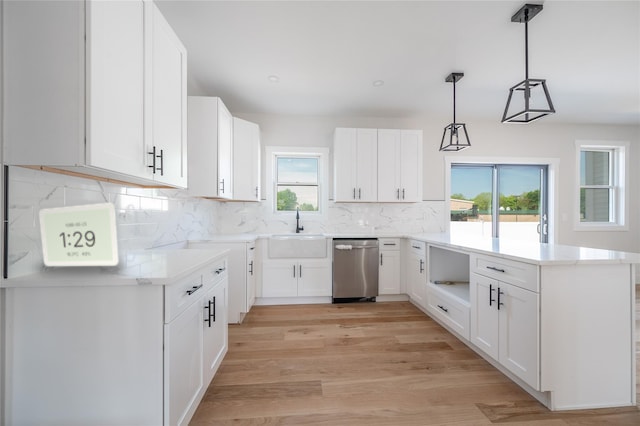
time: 1:29
